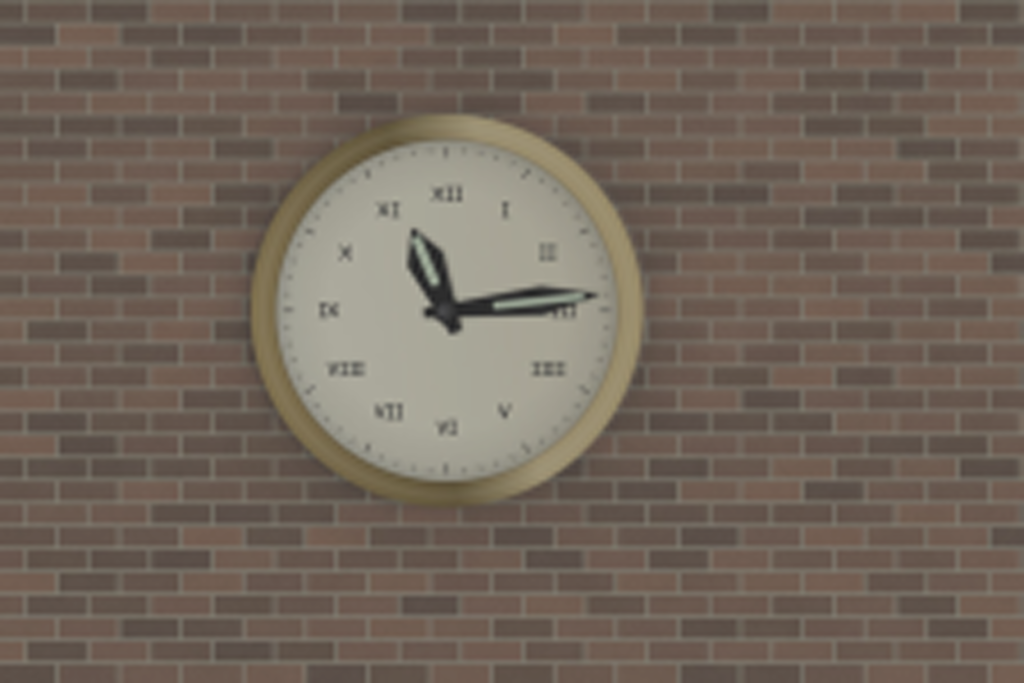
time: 11:14
